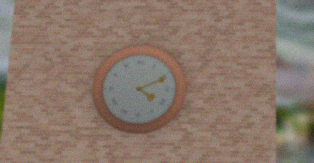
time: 4:11
